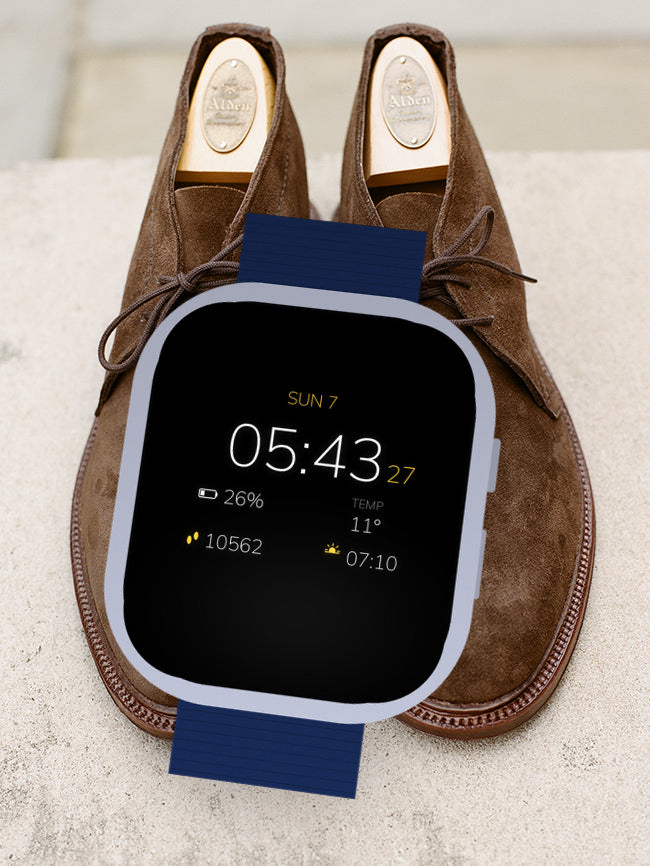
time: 5:43:27
